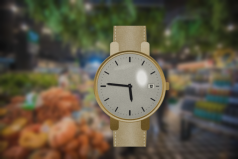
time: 5:46
